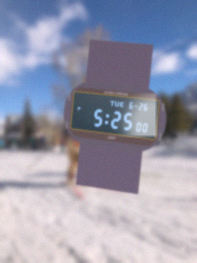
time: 5:25
